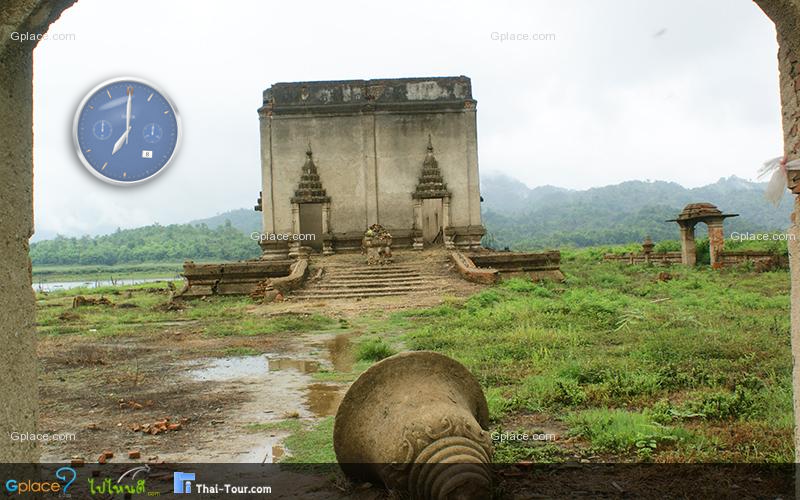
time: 7:00
